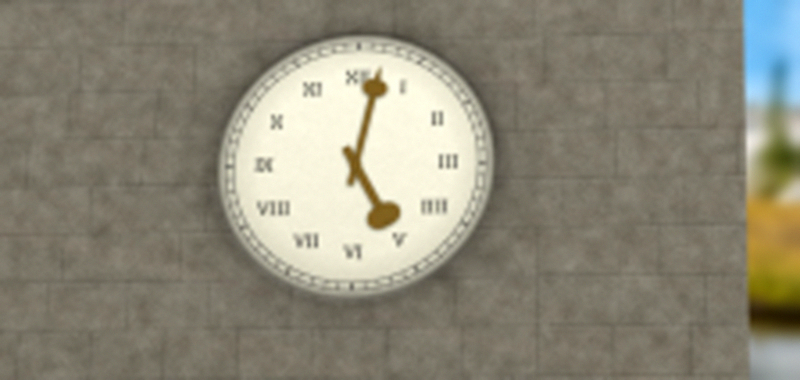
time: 5:02
